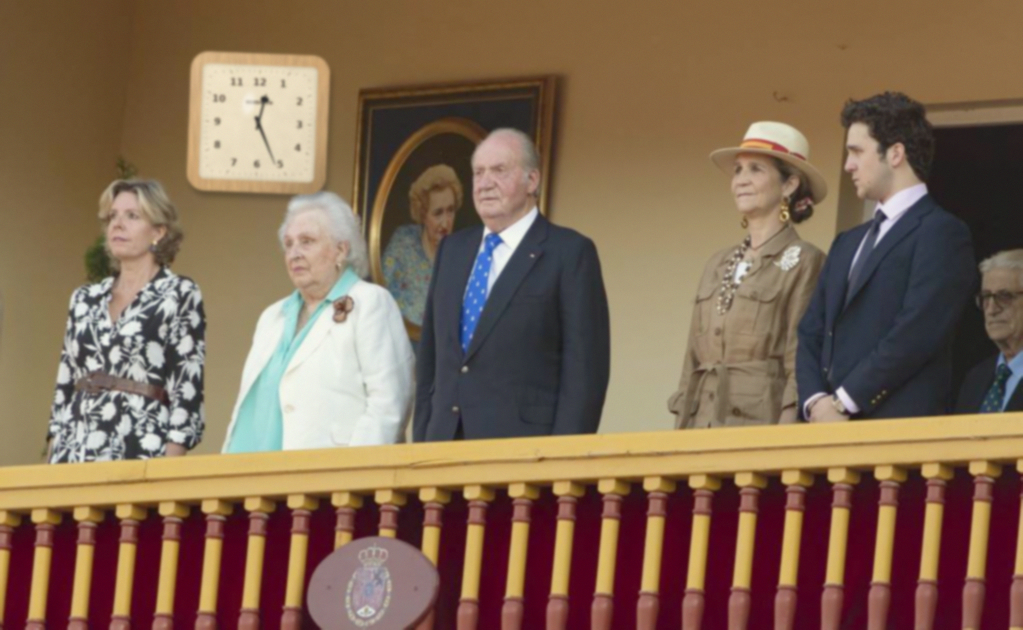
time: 12:26
